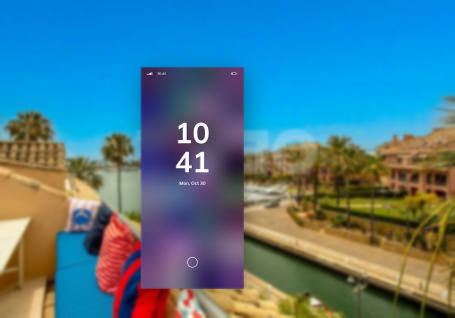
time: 10:41
